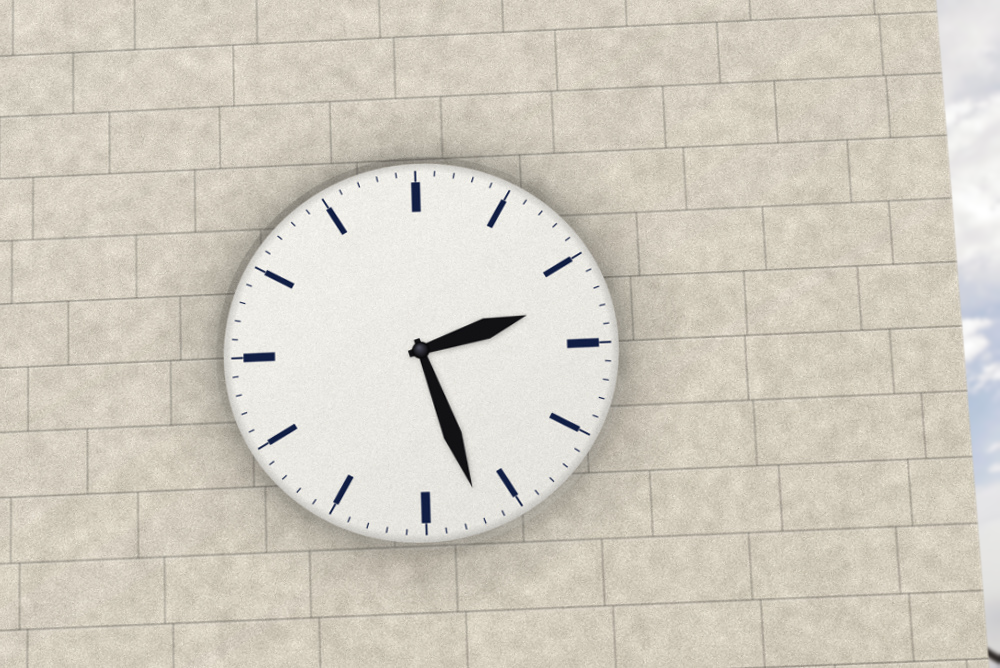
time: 2:27
